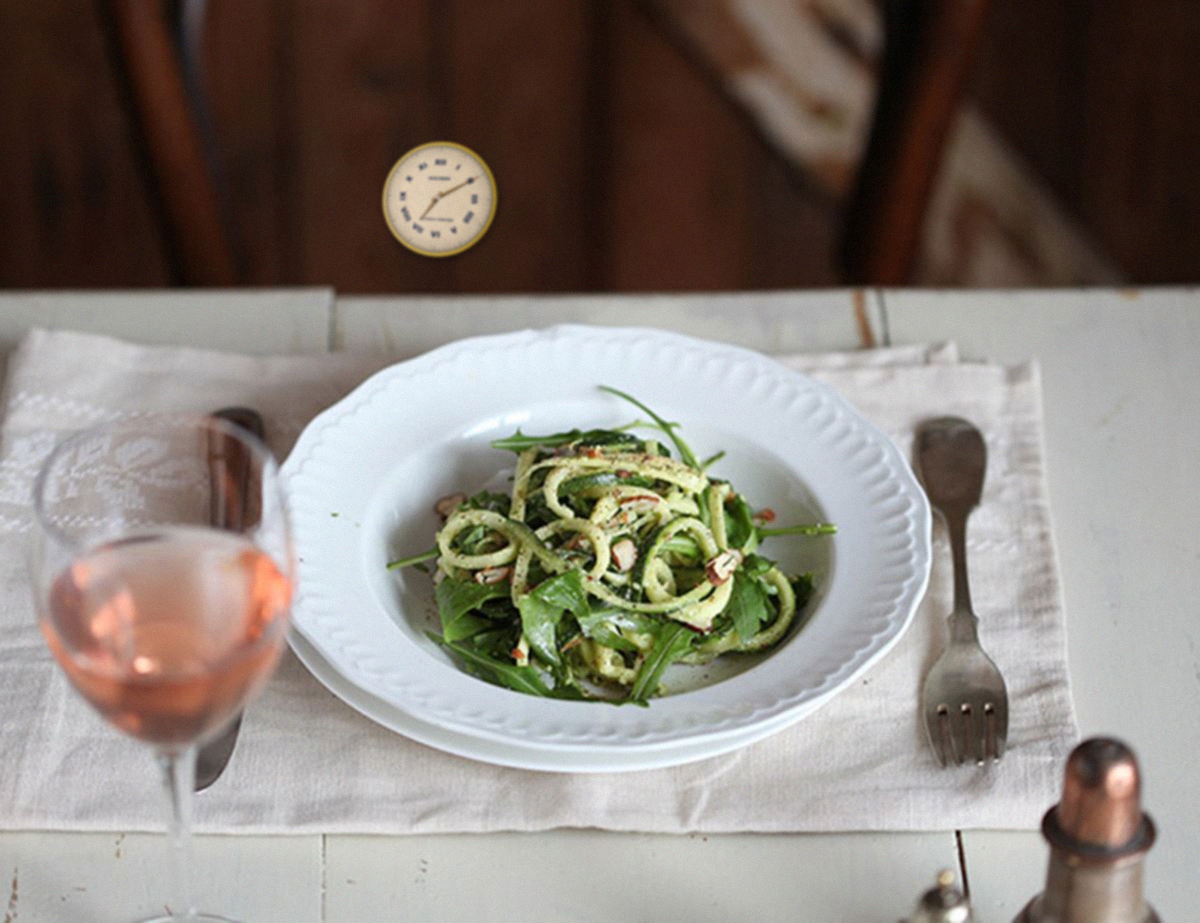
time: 7:10
